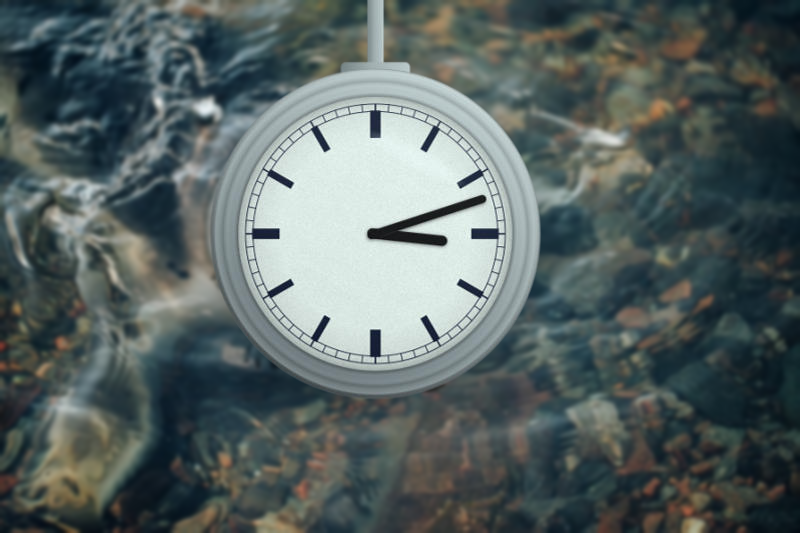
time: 3:12
